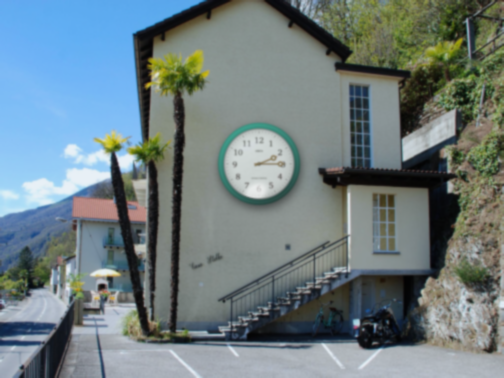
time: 2:15
